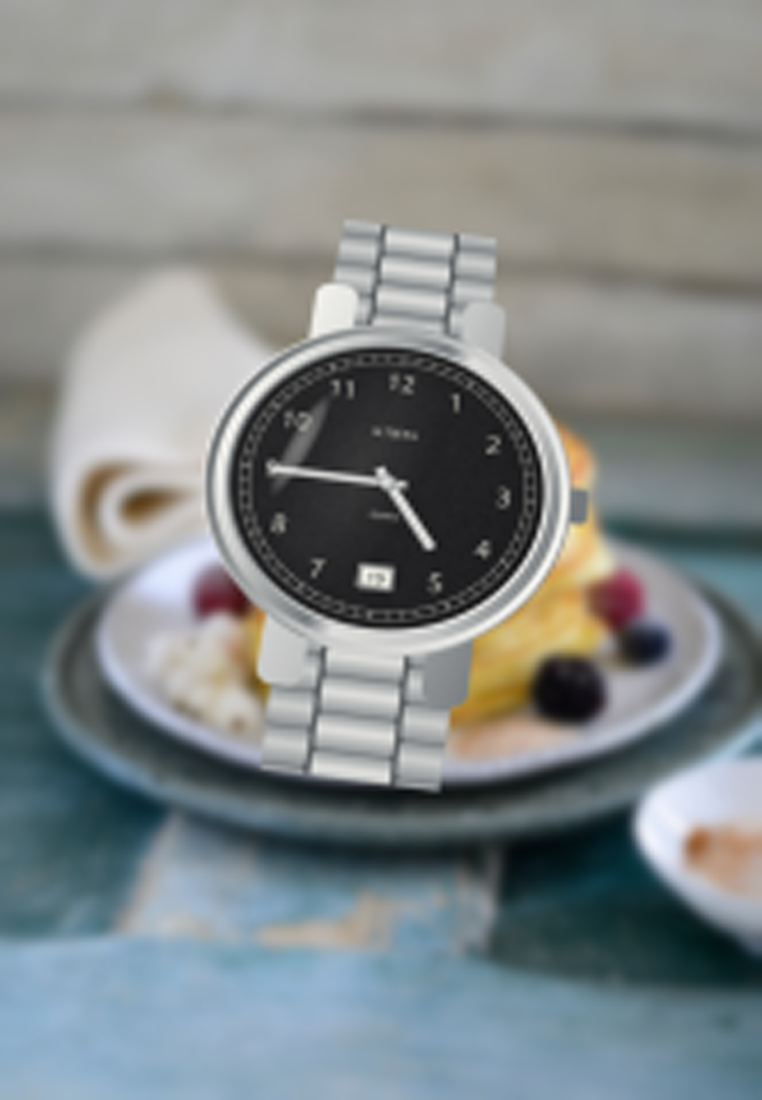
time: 4:45
